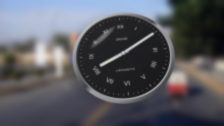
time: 8:10
